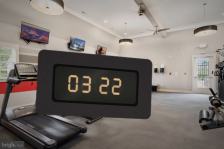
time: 3:22
